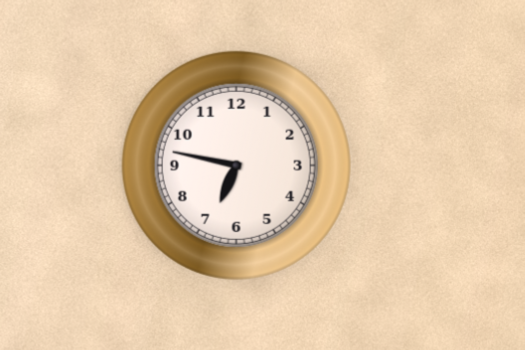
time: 6:47
